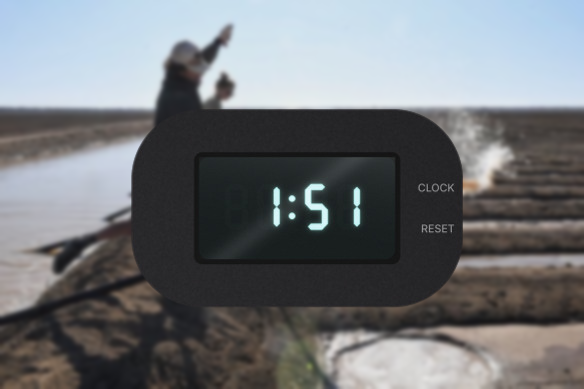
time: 1:51
